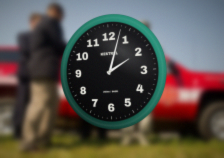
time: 2:03
